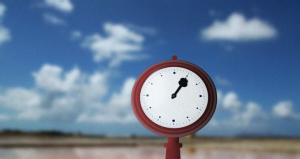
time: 1:05
